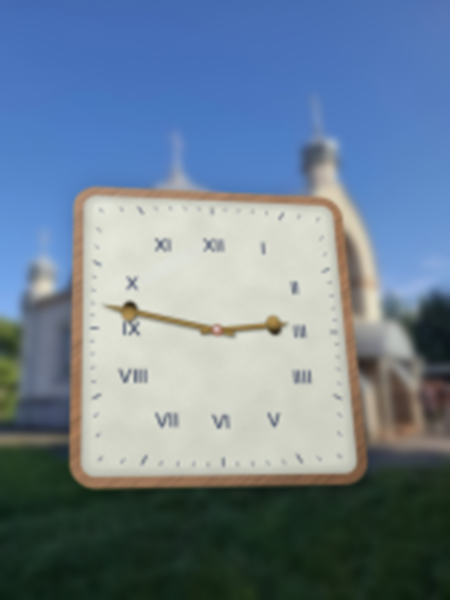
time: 2:47
